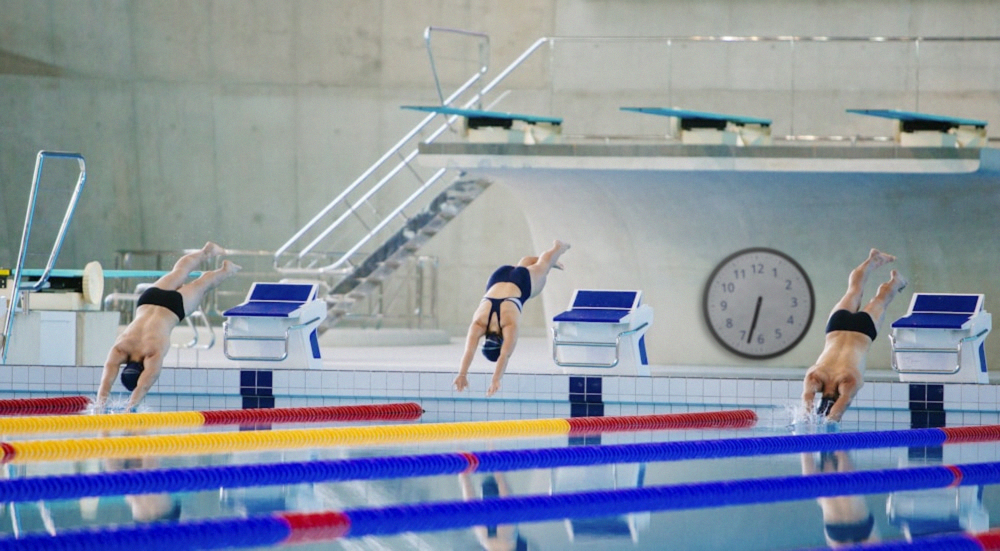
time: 6:33
